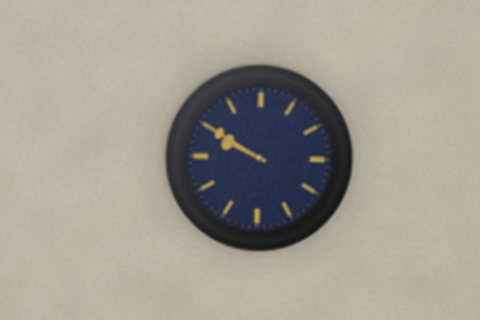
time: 9:50
